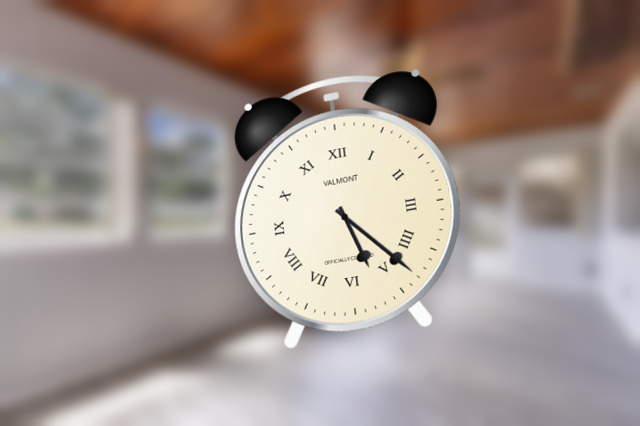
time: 5:23
